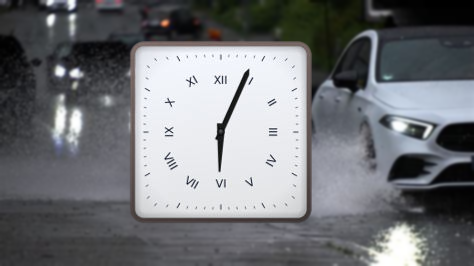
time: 6:04
